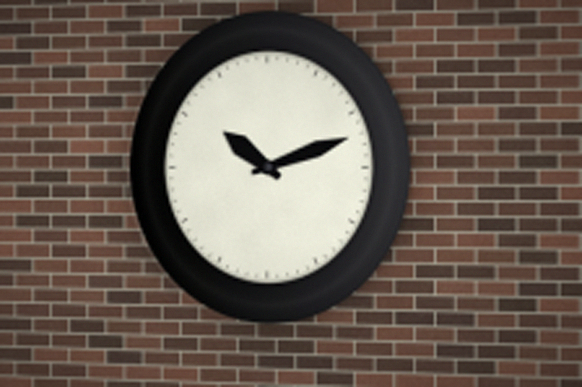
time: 10:12
